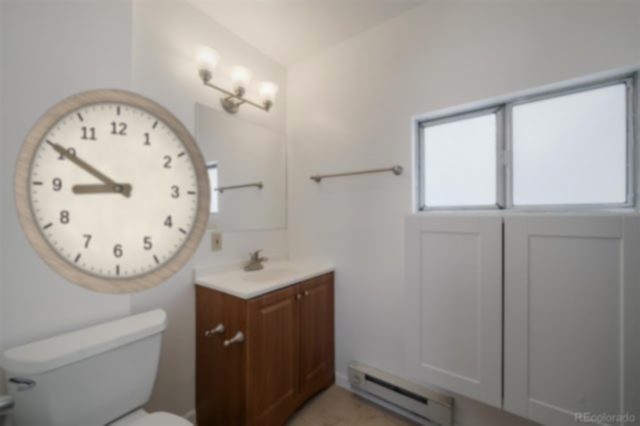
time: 8:50
